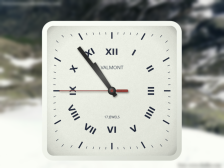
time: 10:53:45
